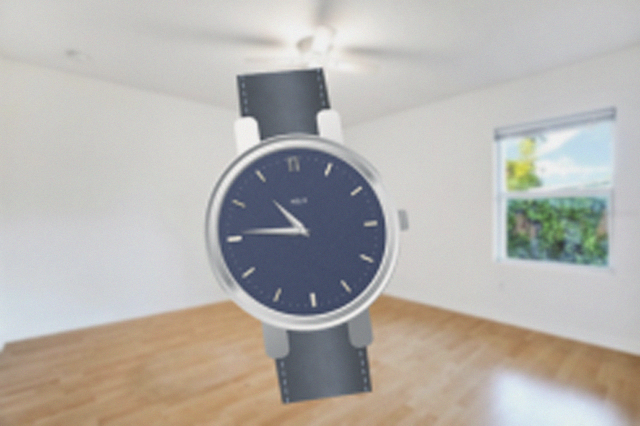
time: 10:46
